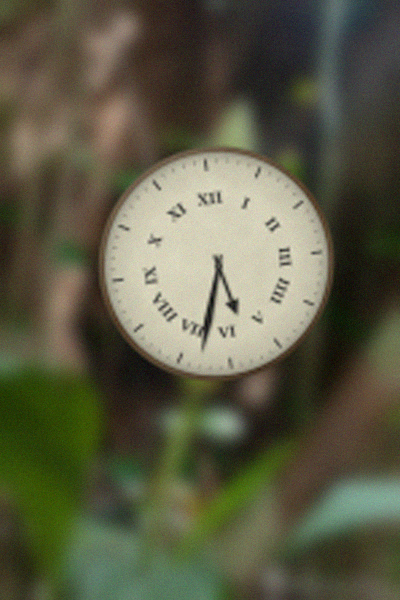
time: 5:33
